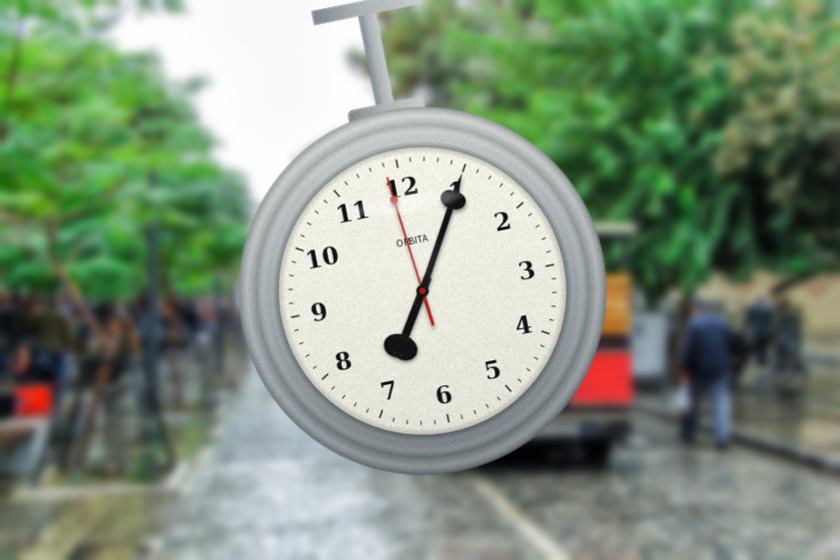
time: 7:04:59
